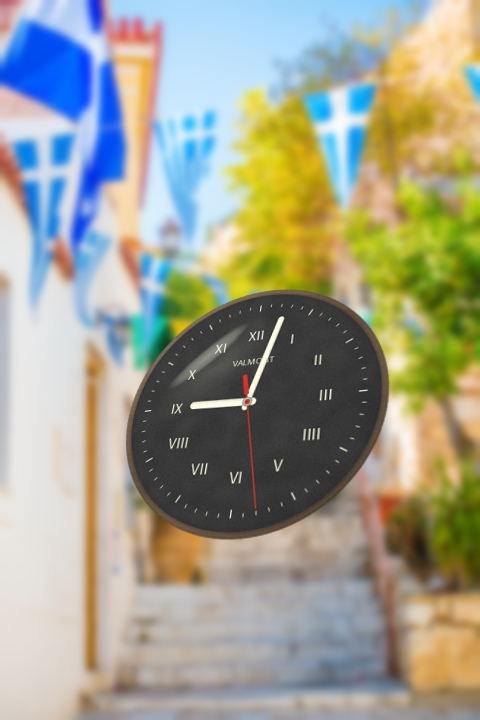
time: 9:02:28
